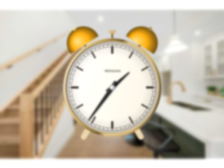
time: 1:36
